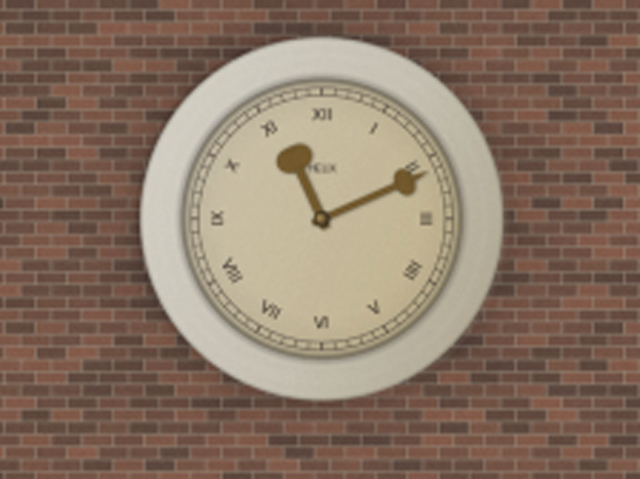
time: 11:11
